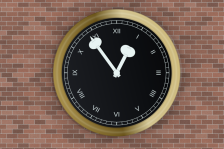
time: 12:54
